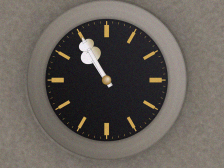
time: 10:55
